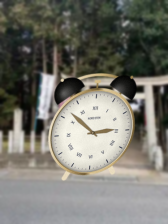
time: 2:52
